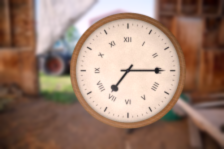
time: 7:15
